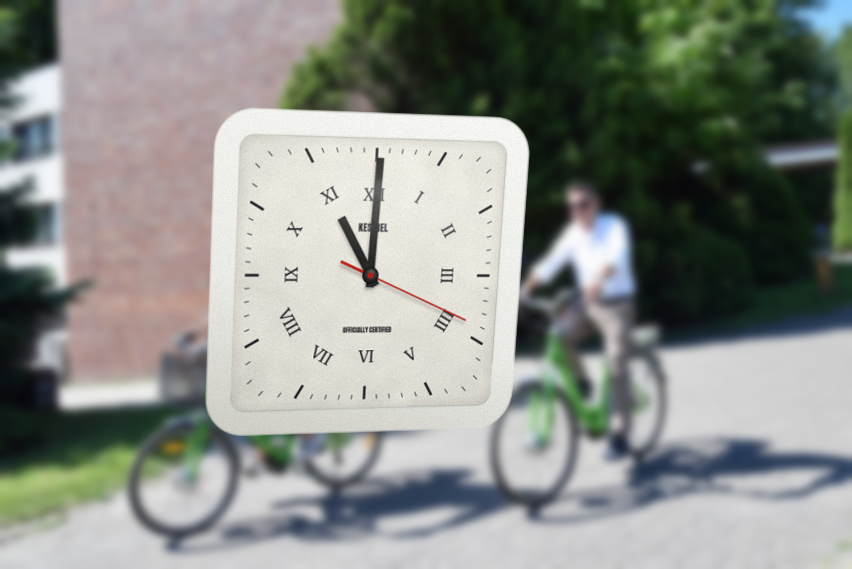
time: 11:00:19
